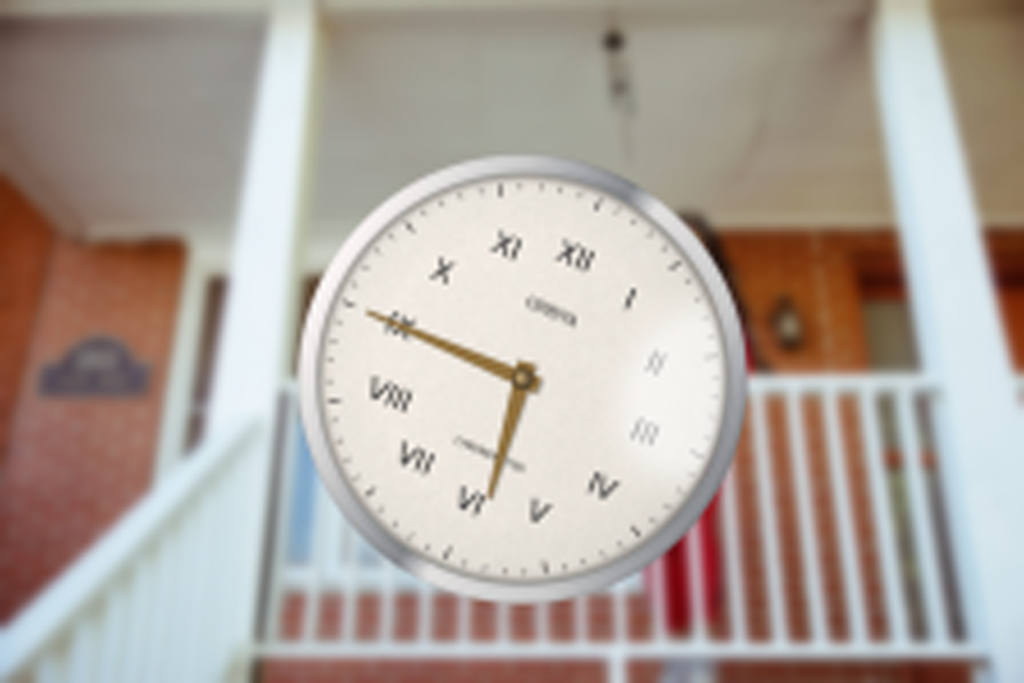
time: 5:45
